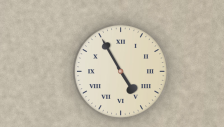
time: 4:55
